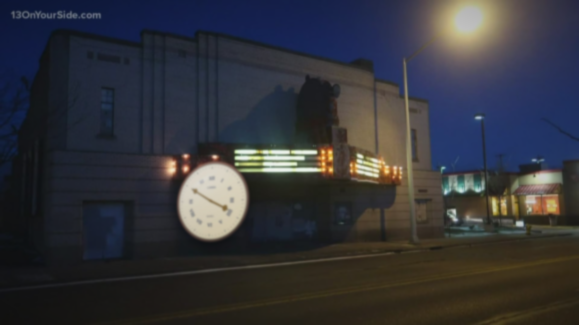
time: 3:50
